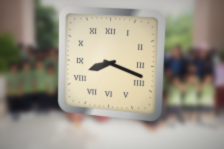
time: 8:18
